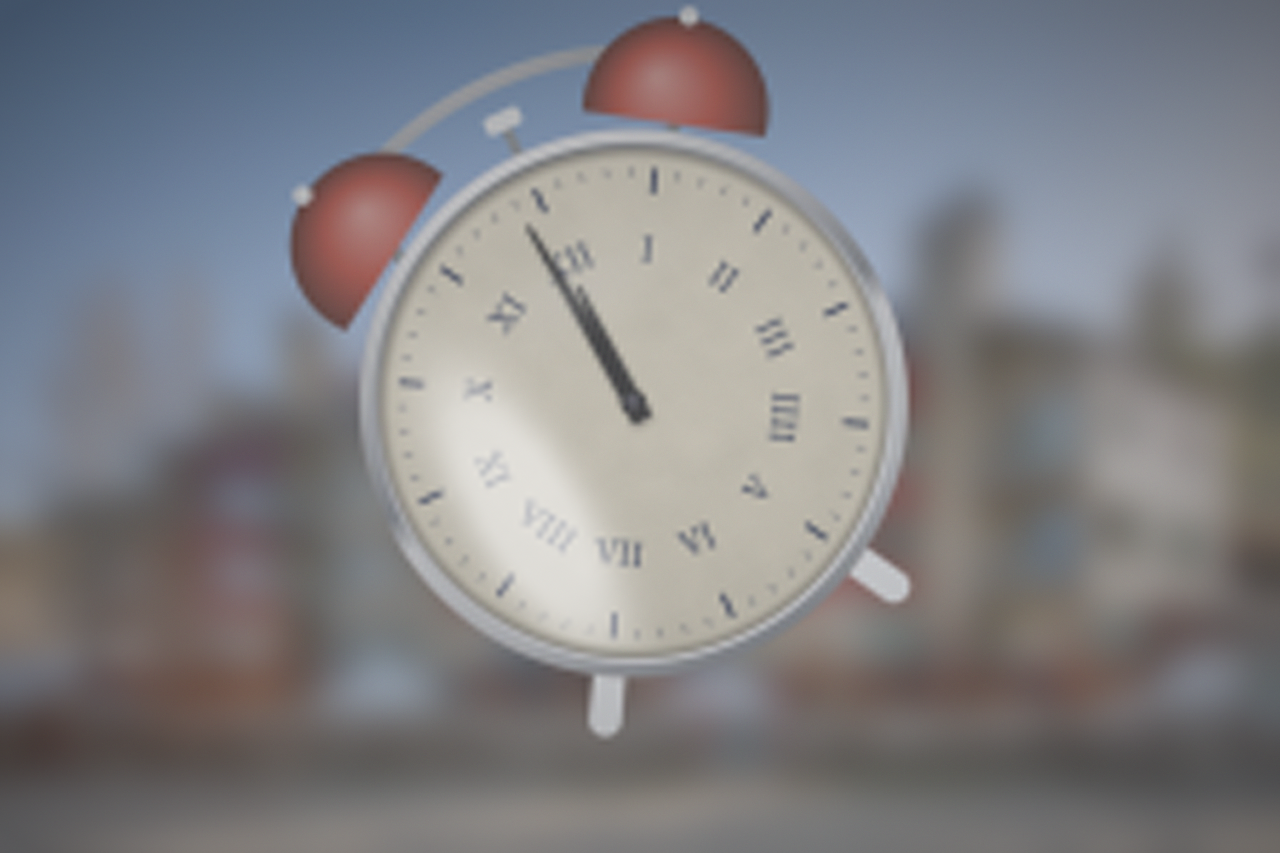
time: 11:59
